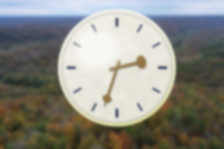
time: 2:33
